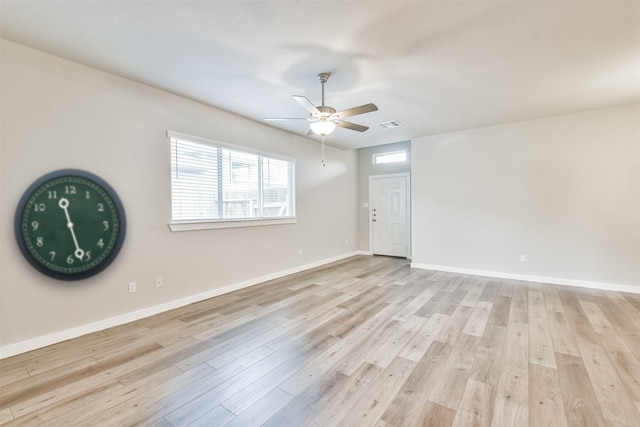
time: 11:27
